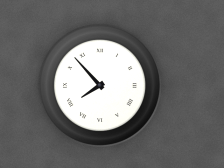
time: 7:53
